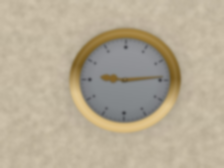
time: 9:14
